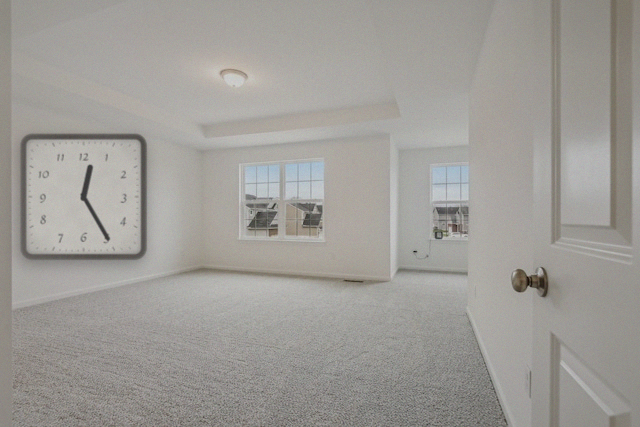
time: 12:25
